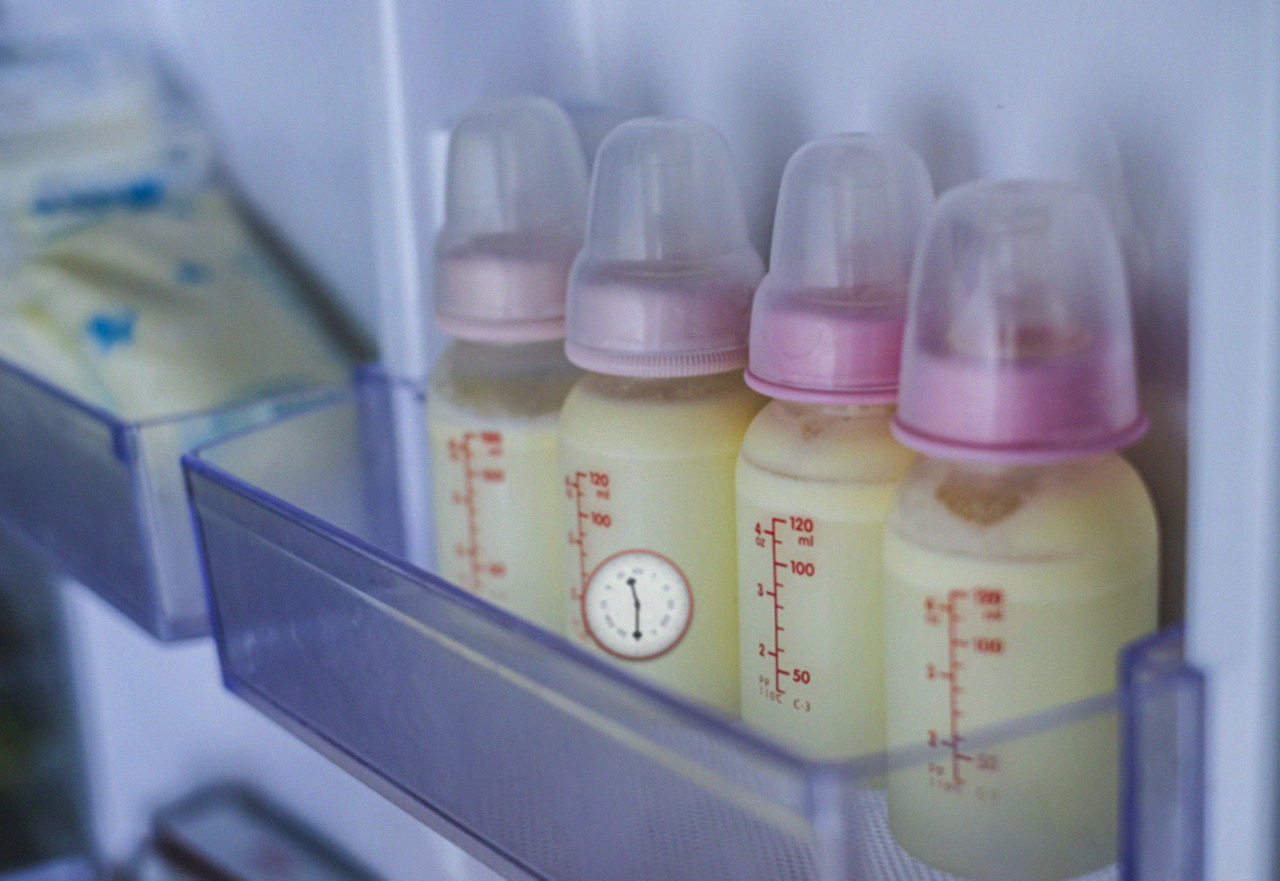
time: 11:30
